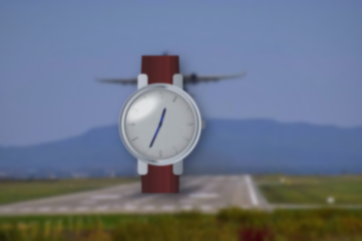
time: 12:34
